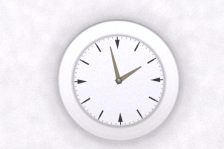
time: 1:58
